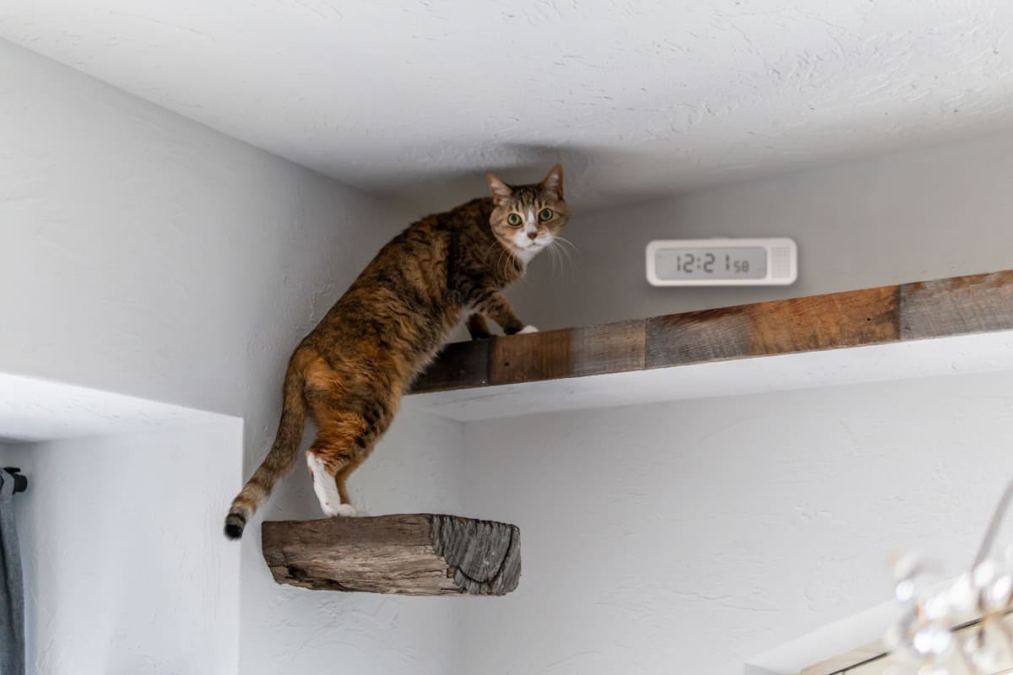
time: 12:21
